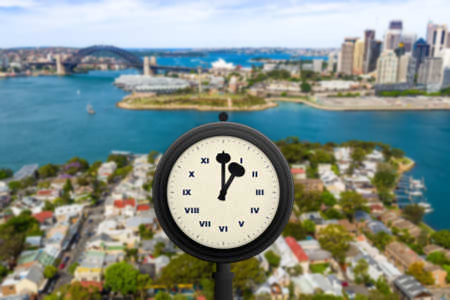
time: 1:00
